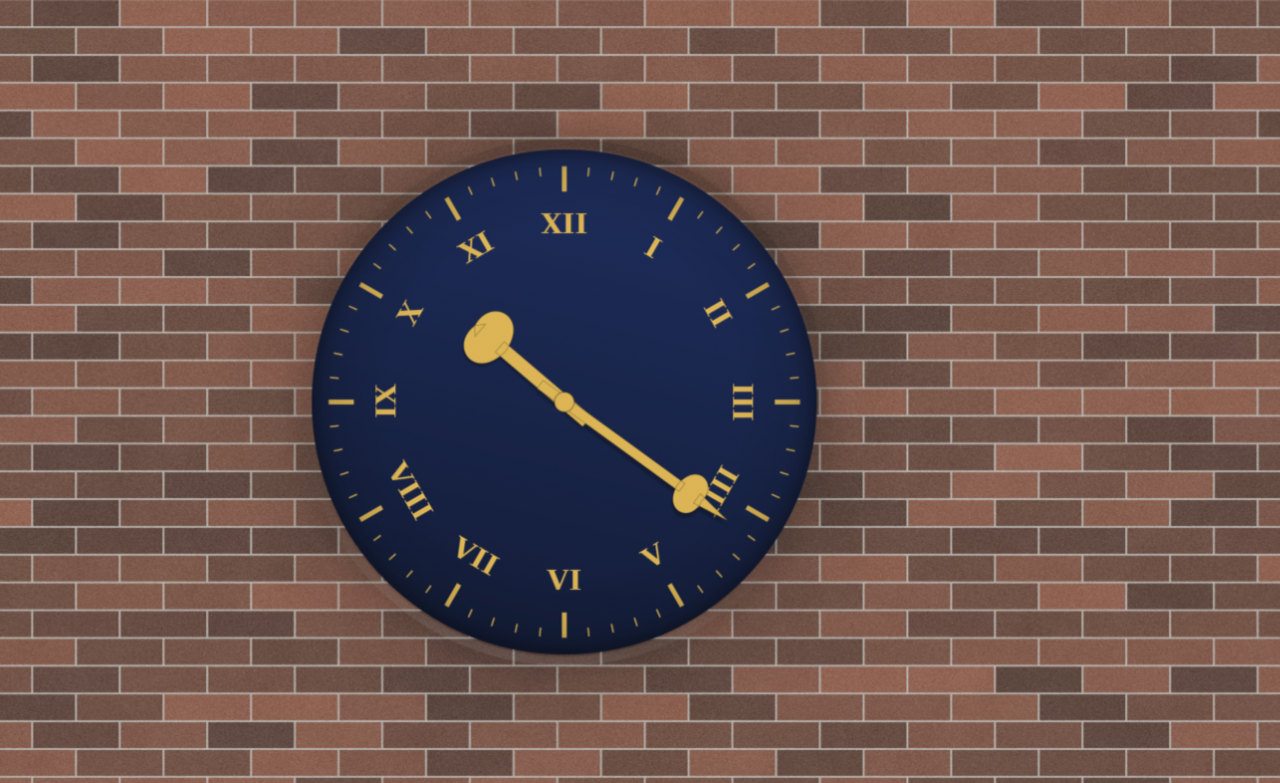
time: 10:21
